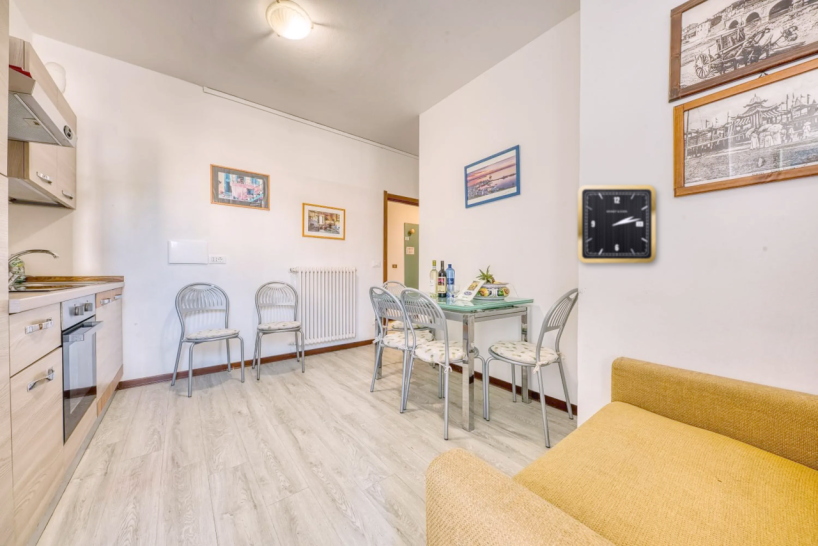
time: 2:13
